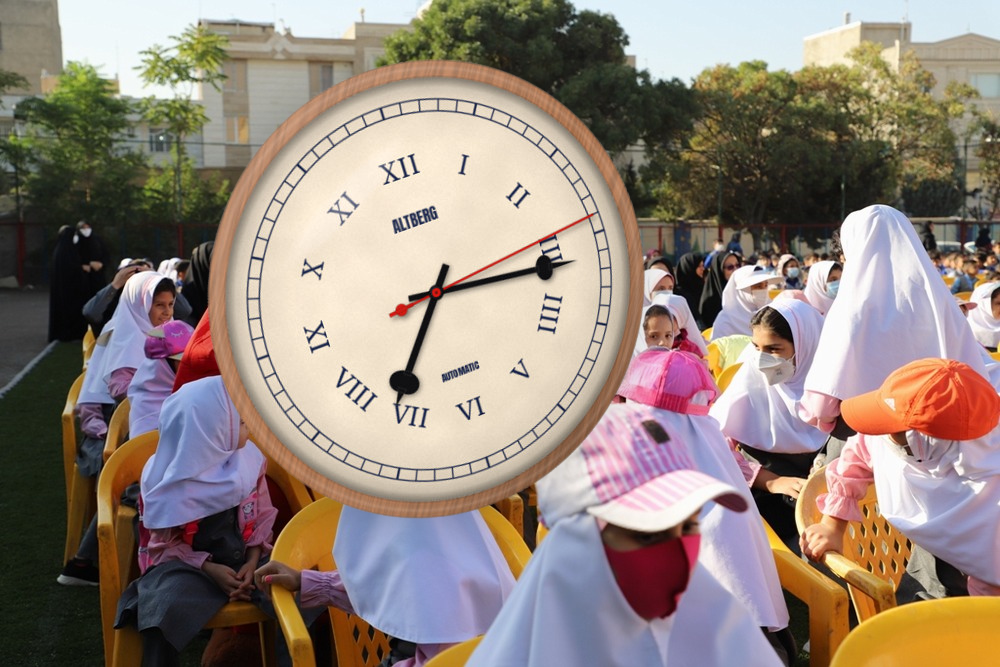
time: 7:16:14
